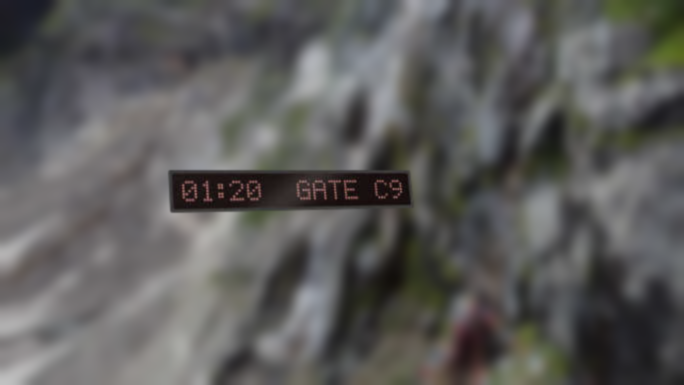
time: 1:20
